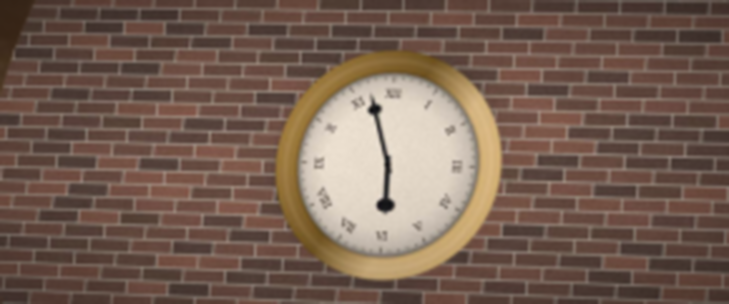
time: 5:57
